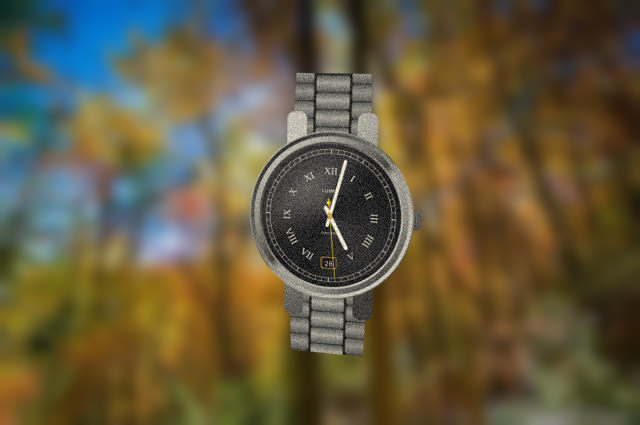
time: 5:02:29
